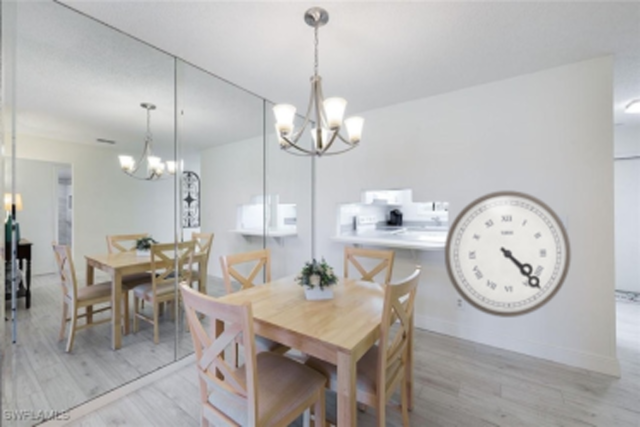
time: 4:23
